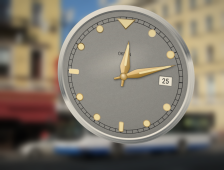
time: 12:12
